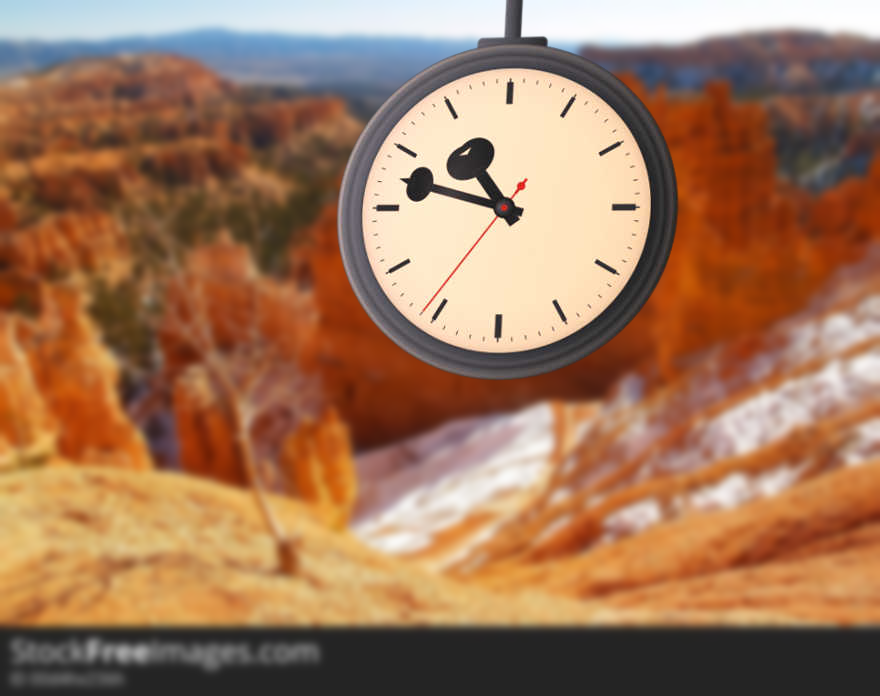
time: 10:47:36
